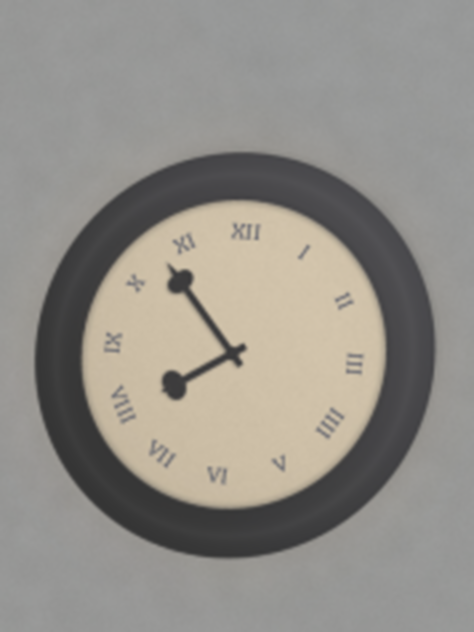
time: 7:53
